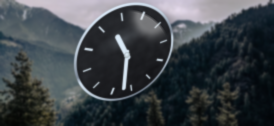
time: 10:27
